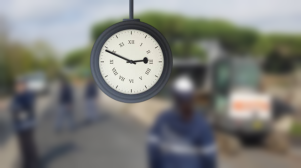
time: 2:49
